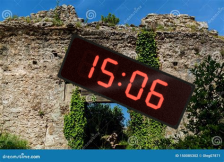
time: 15:06
